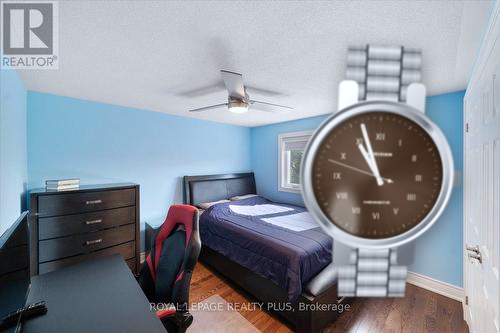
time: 10:56:48
